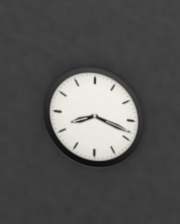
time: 8:18
